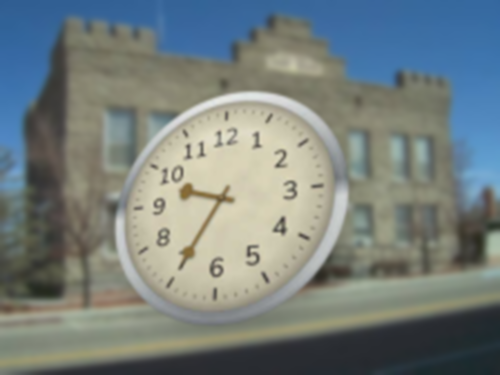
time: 9:35
